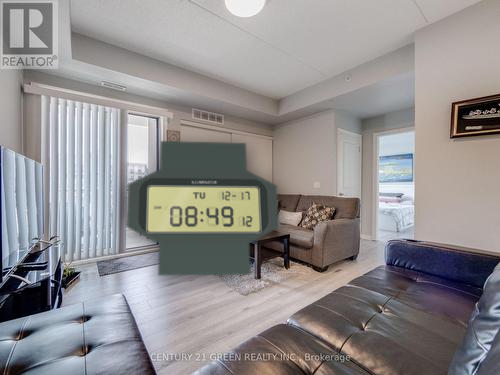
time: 8:49:12
